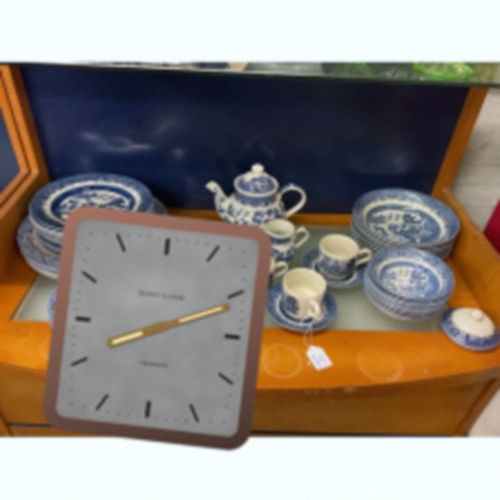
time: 8:11
